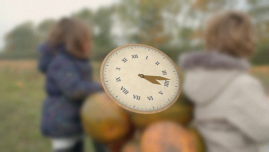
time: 4:18
